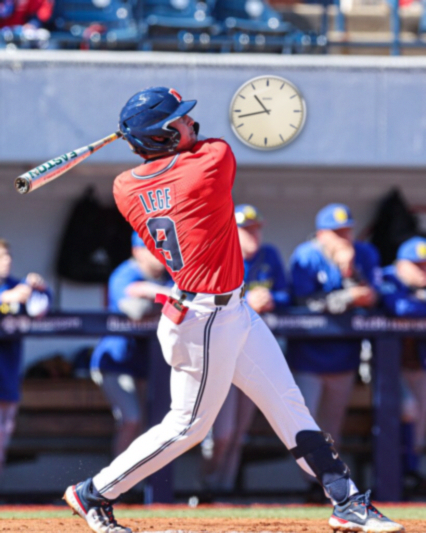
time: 10:43
